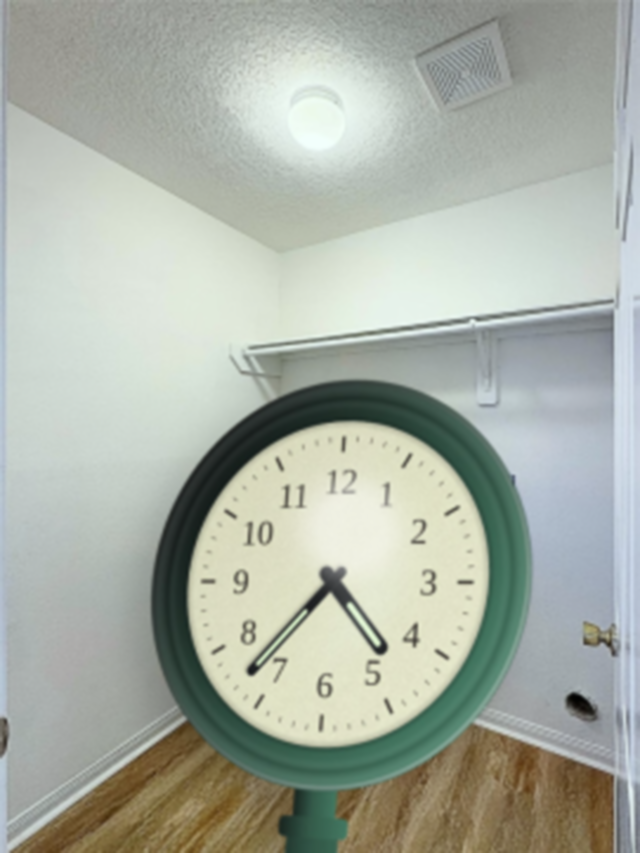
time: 4:37
